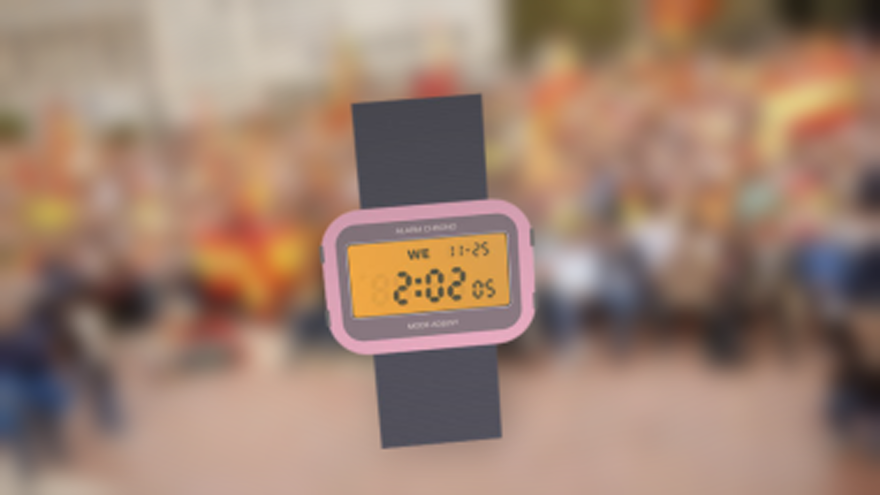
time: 2:02:05
